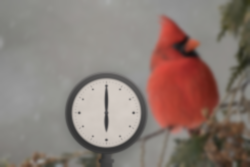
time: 6:00
